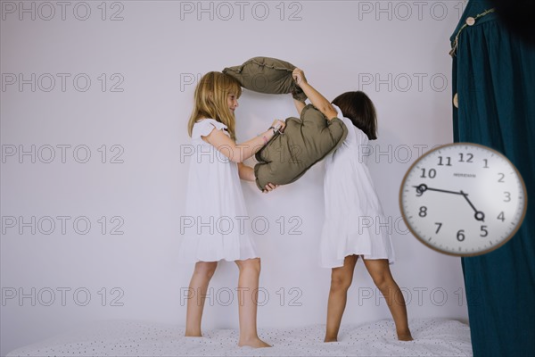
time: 4:46
